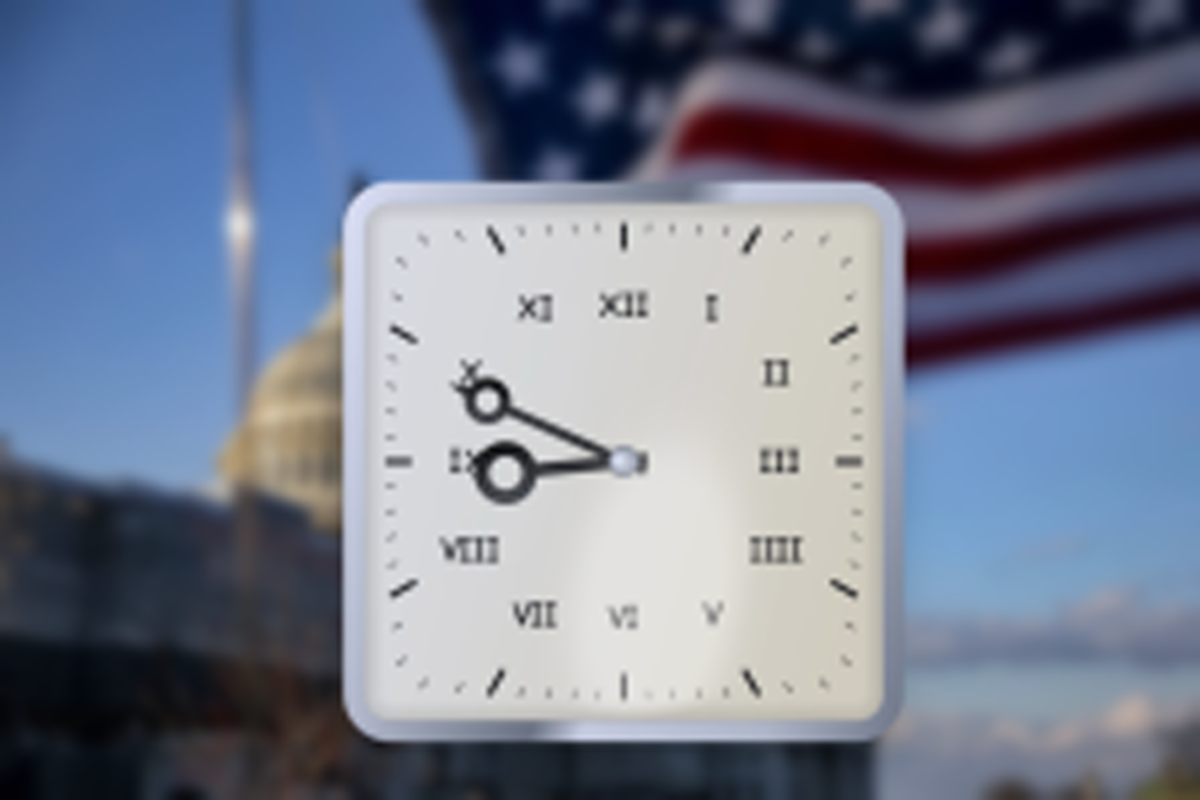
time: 8:49
